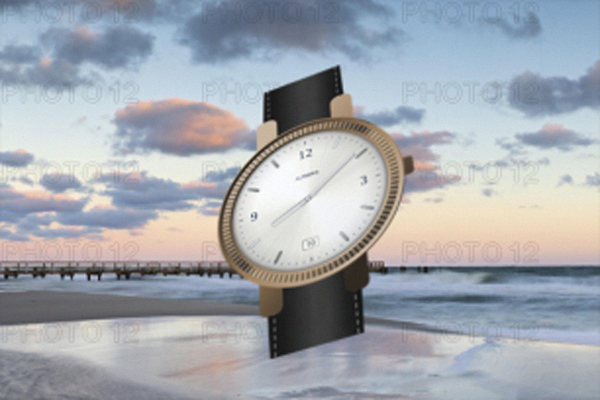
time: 8:09
